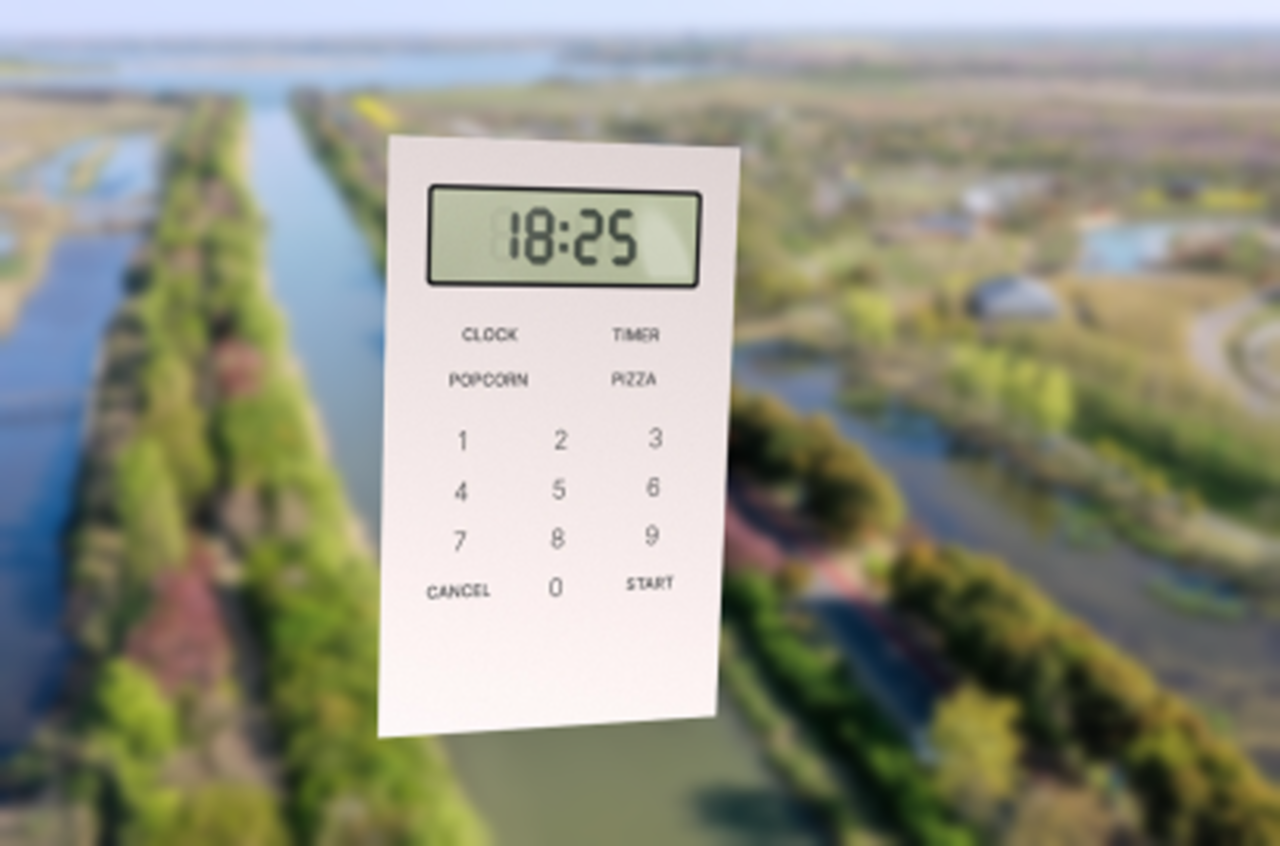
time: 18:25
